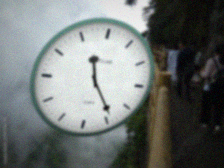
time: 11:24
